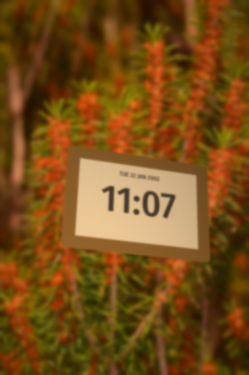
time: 11:07
